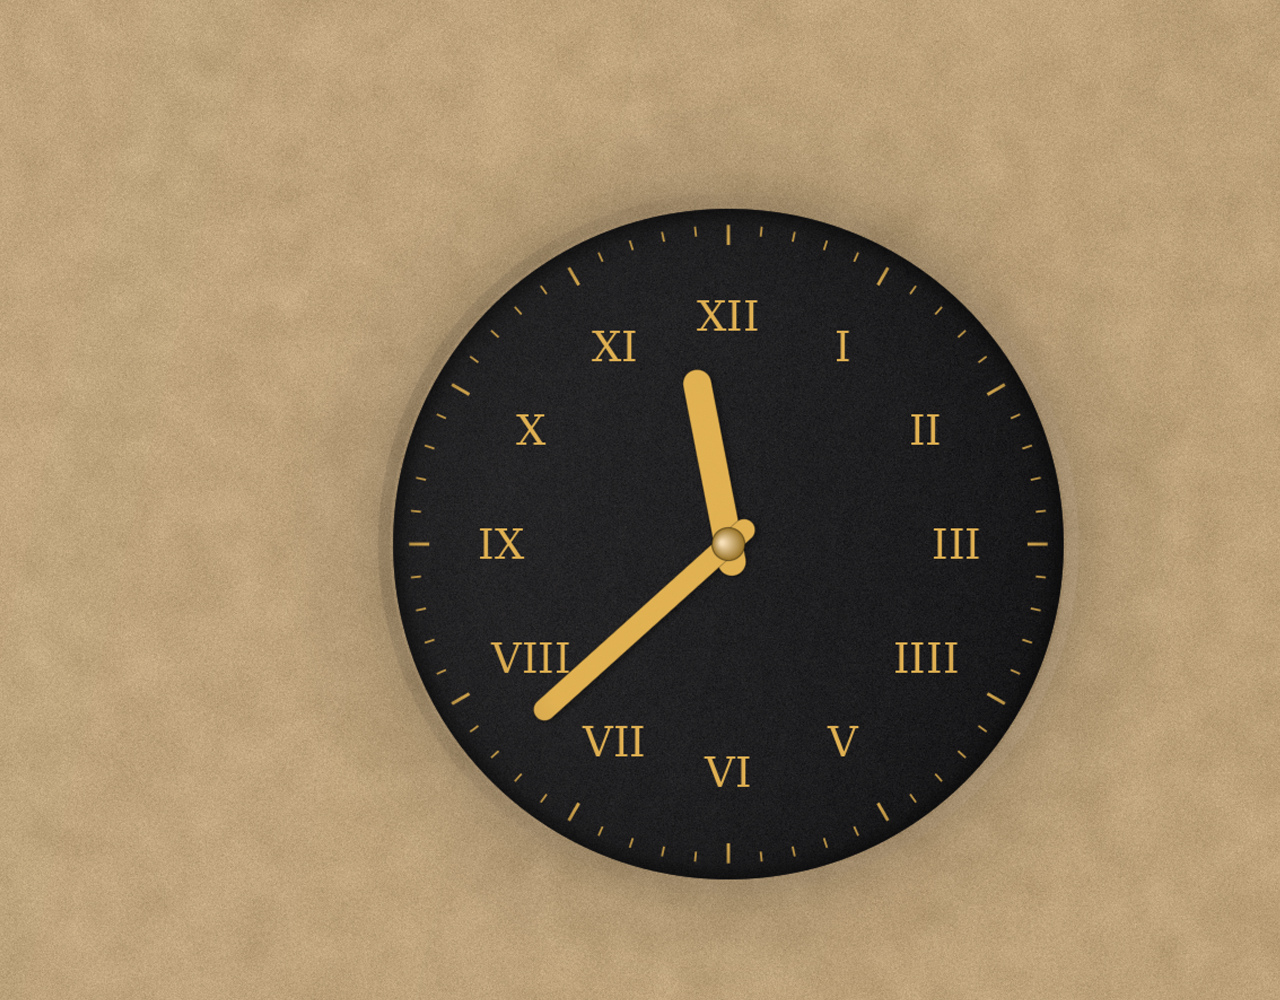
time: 11:38
